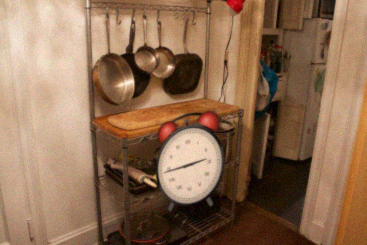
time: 2:44
